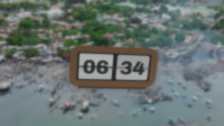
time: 6:34
